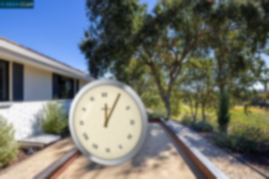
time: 12:05
